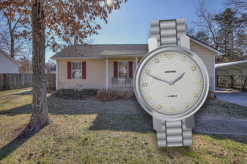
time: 1:49
